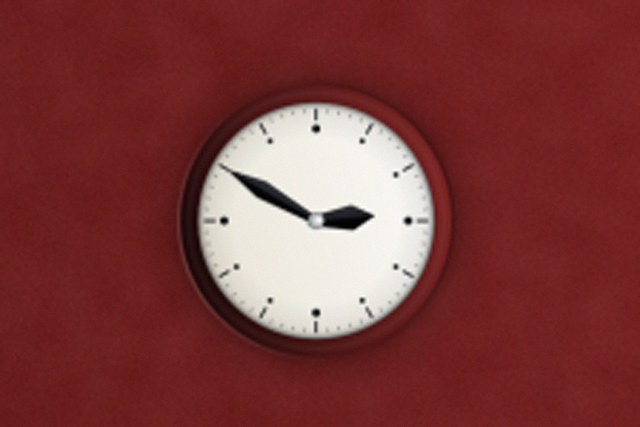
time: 2:50
